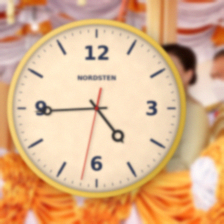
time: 4:44:32
